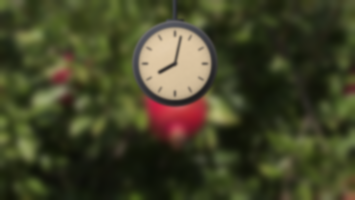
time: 8:02
